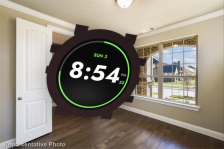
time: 8:54
